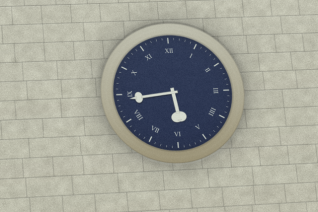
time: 5:44
